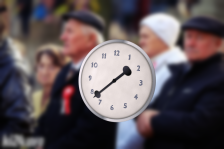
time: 1:38
